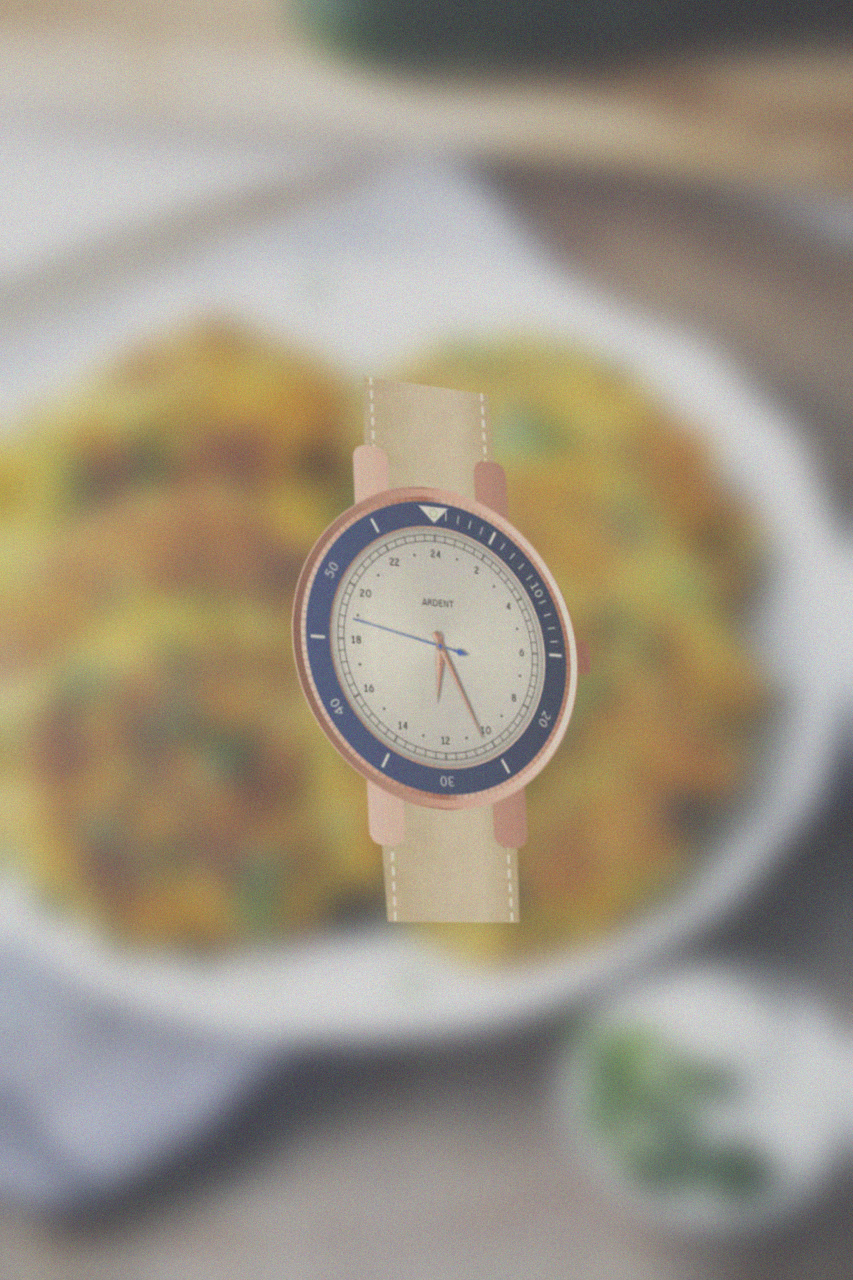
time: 12:25:47
